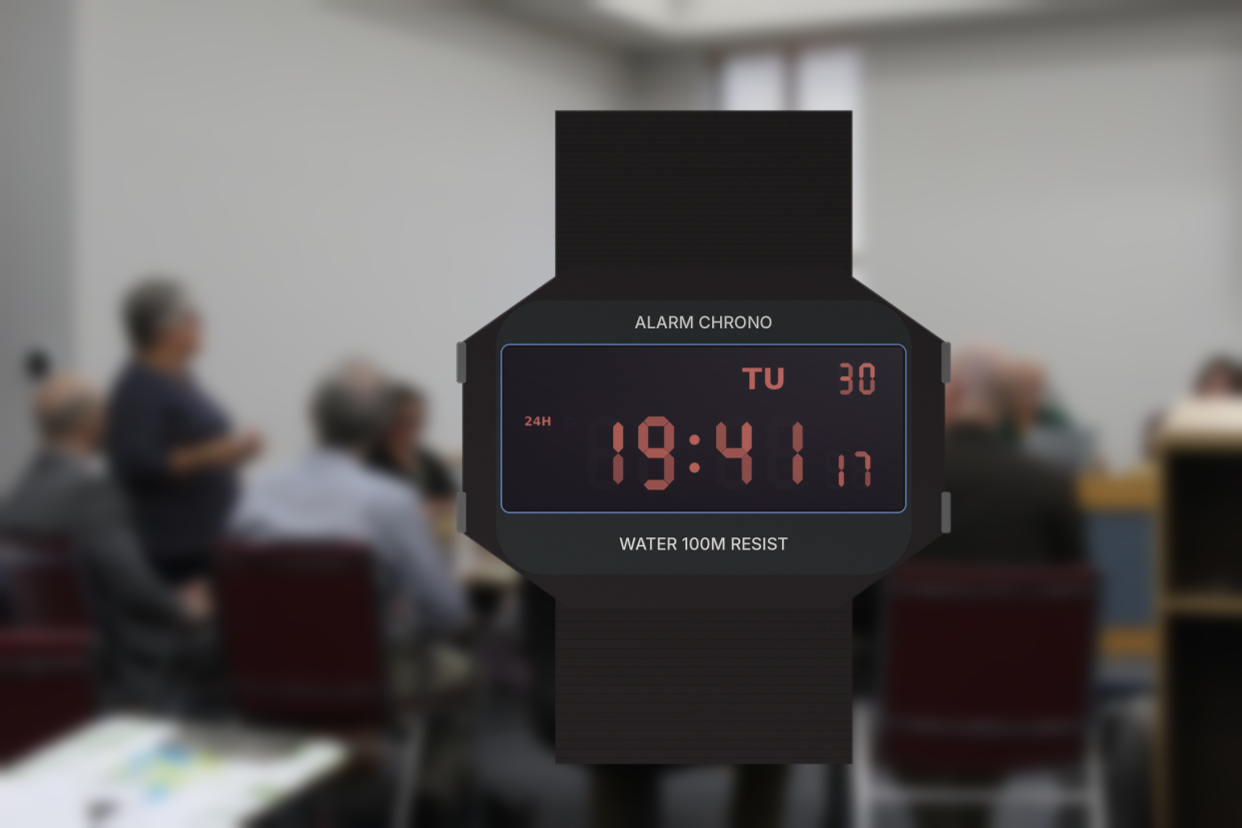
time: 19:41:17
